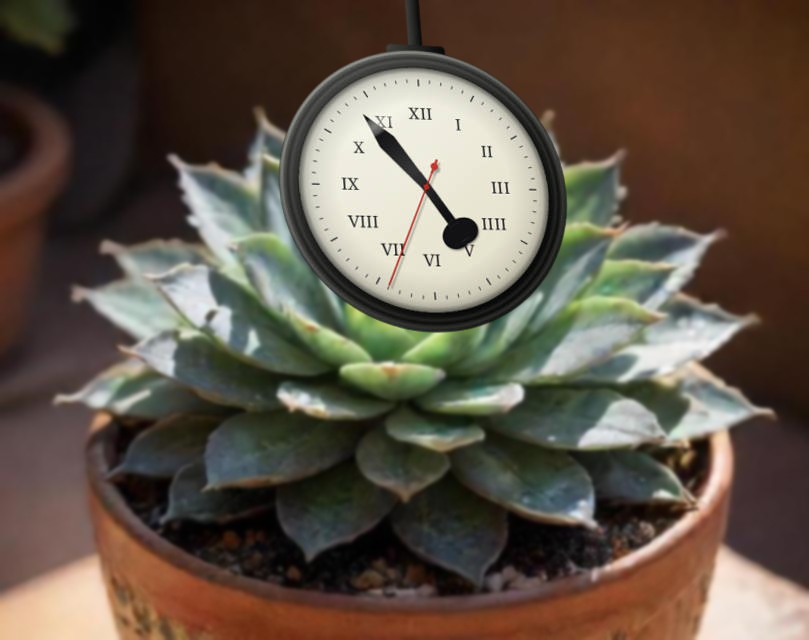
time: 4:53:34
